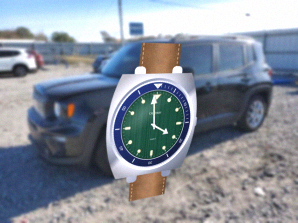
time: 3:59
